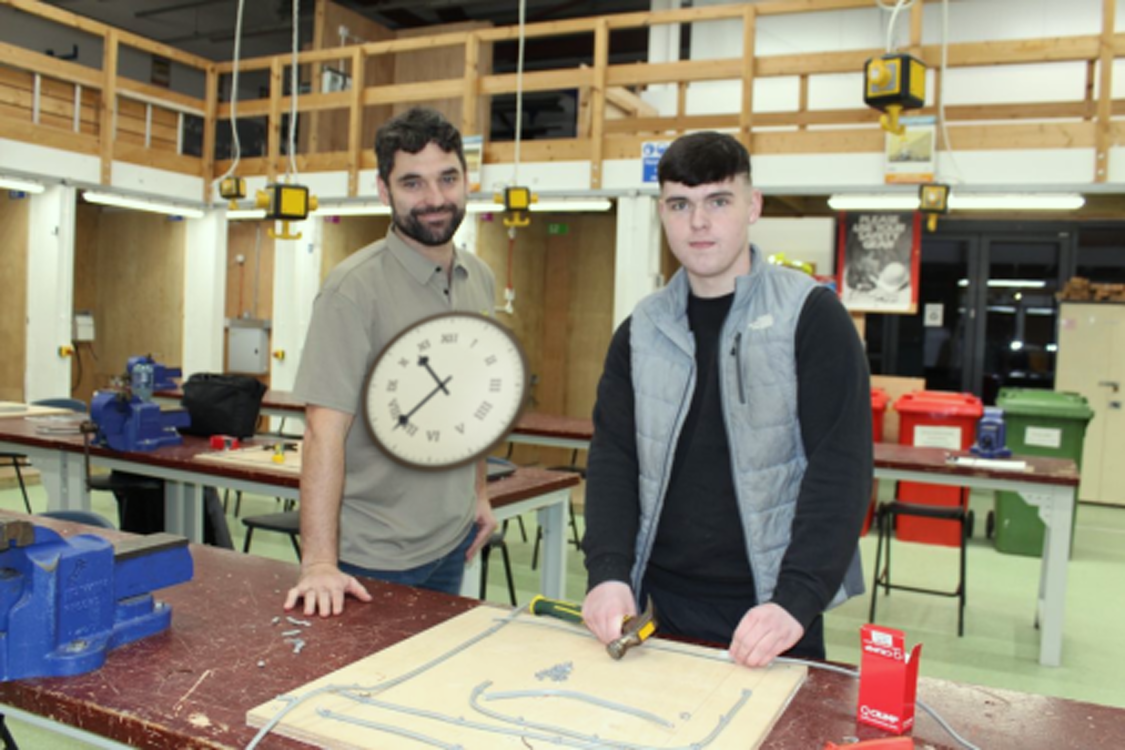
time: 10:37
